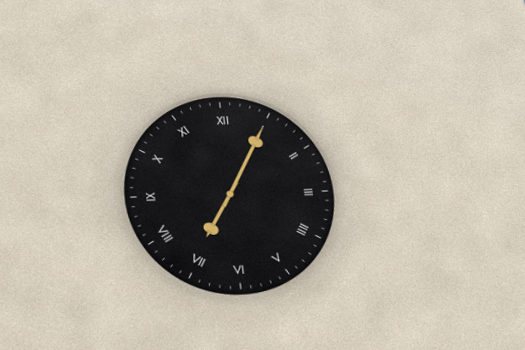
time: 7:05
